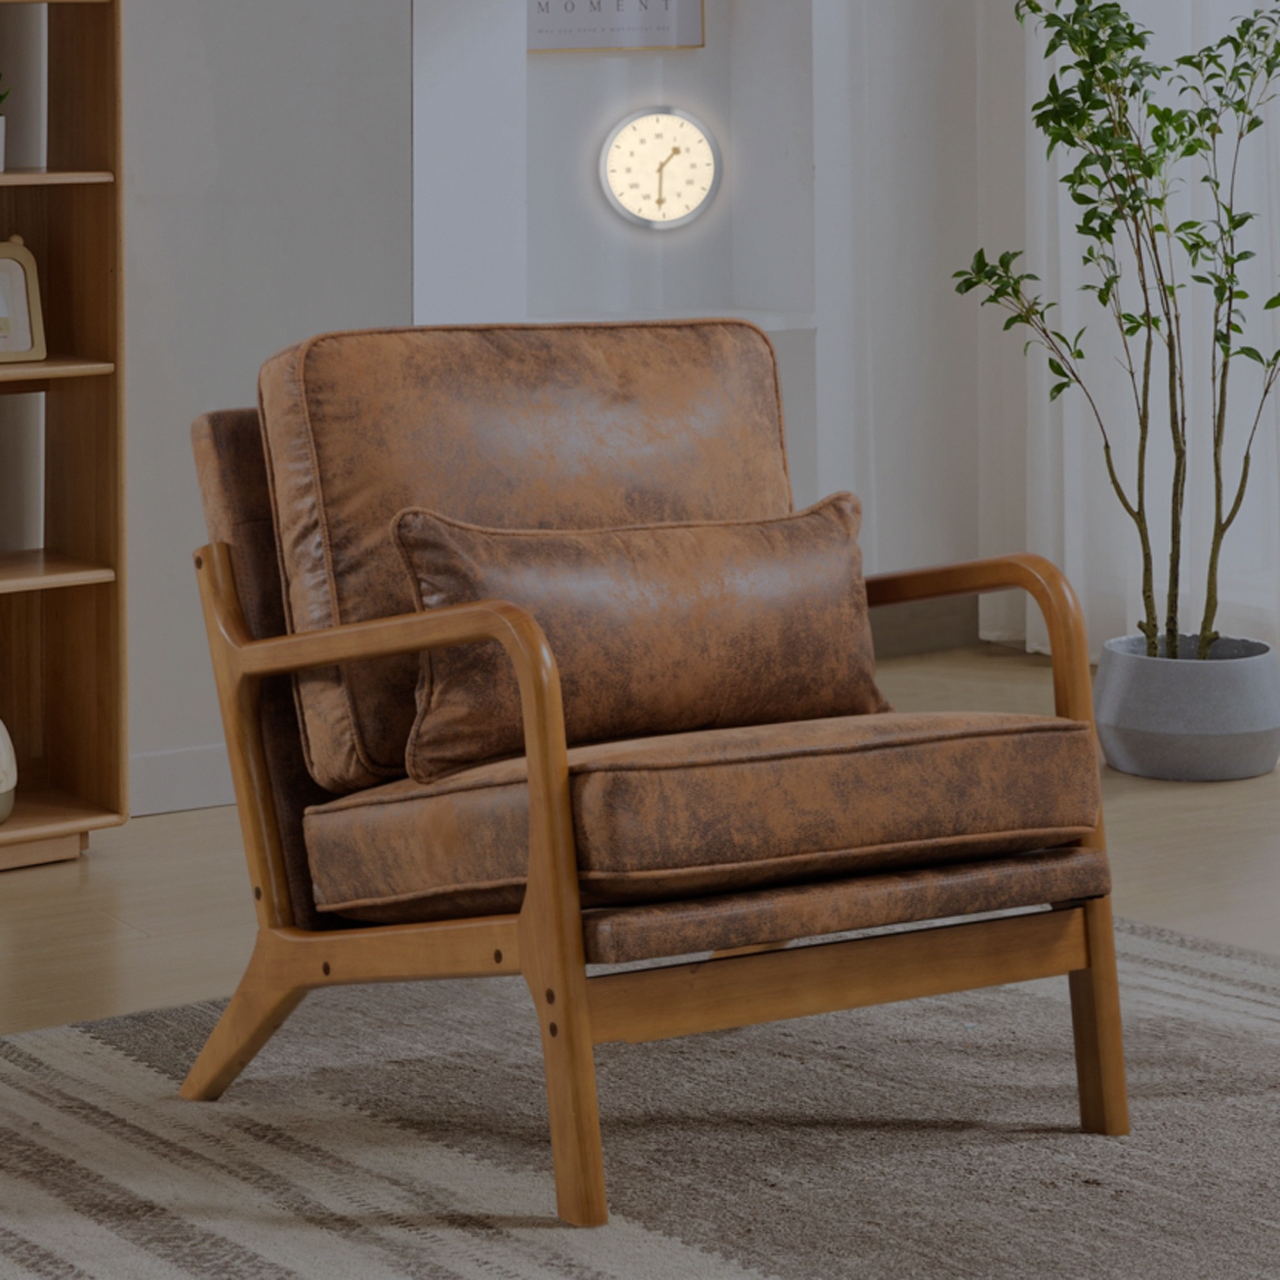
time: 1:31
